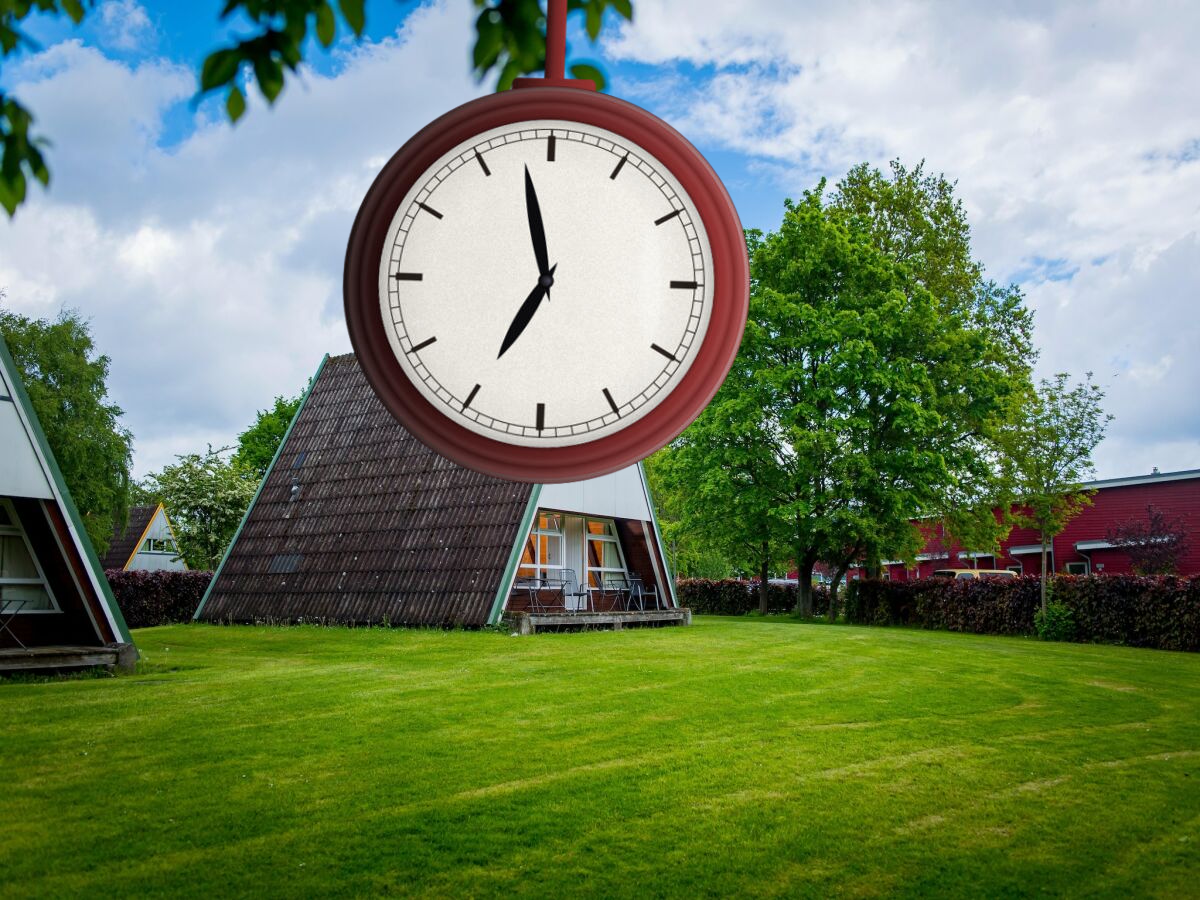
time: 6:58
